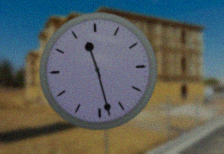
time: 11:28
